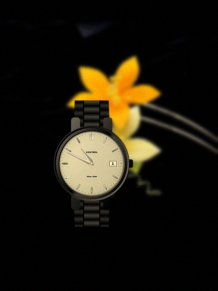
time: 10:49
